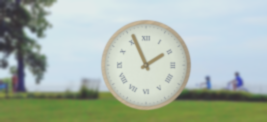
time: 1:56
